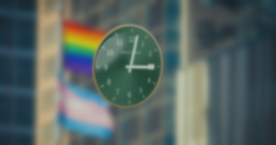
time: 3:02
